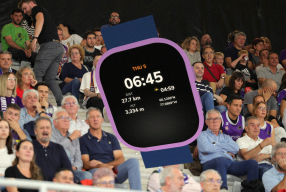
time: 6:45
